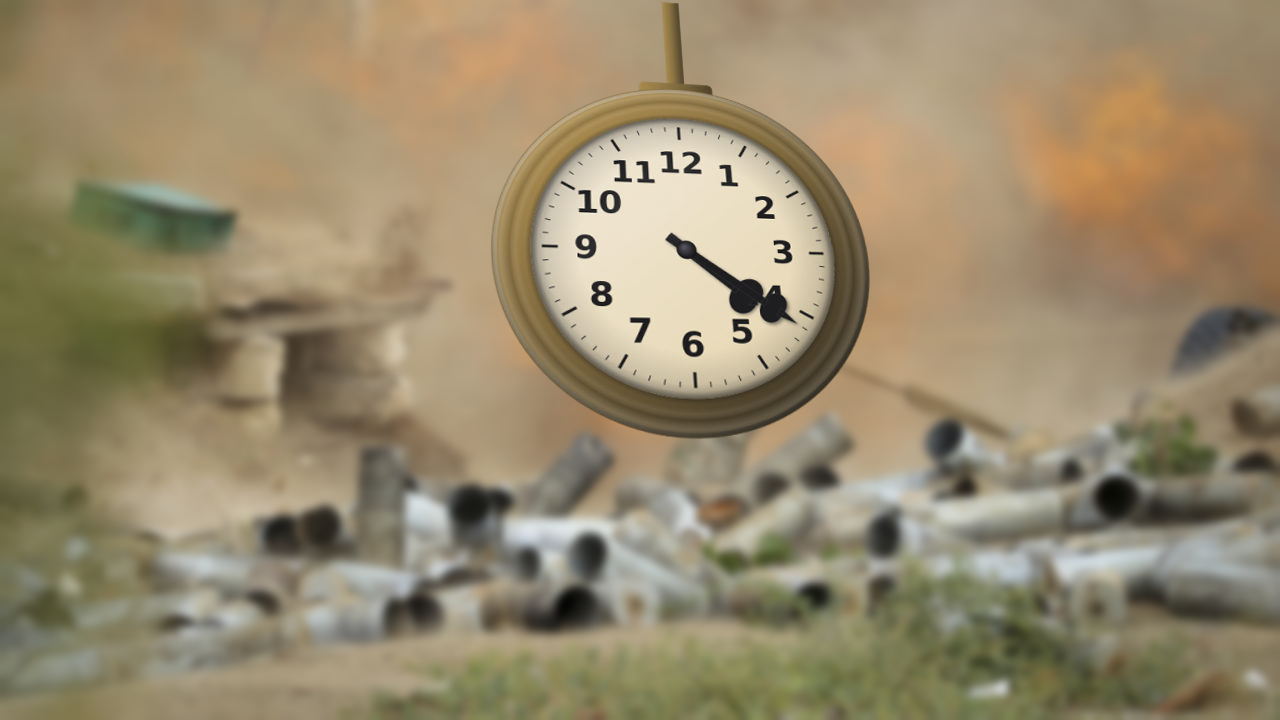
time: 4:21
